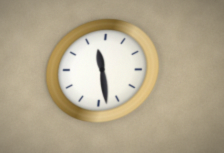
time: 11:28
